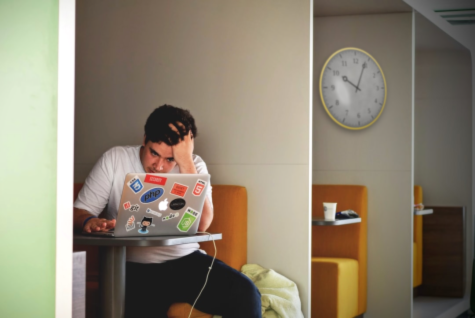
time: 10:04
